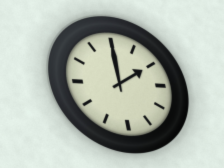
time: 2:00
